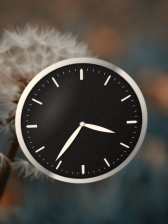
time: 3:36
